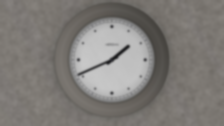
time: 1:41
